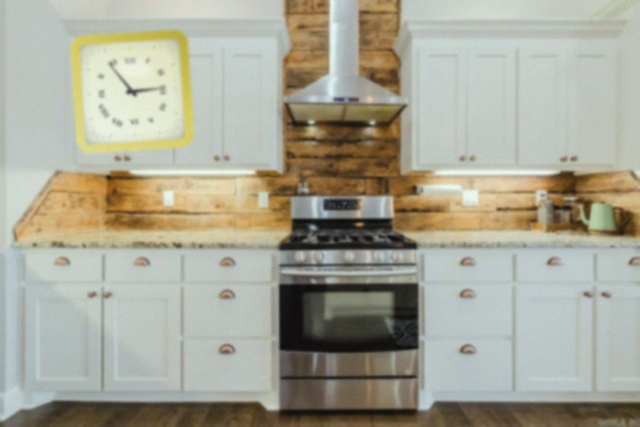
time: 2:54
